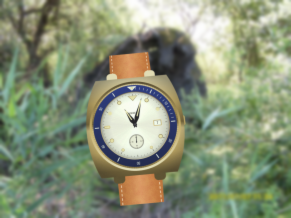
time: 11:03
